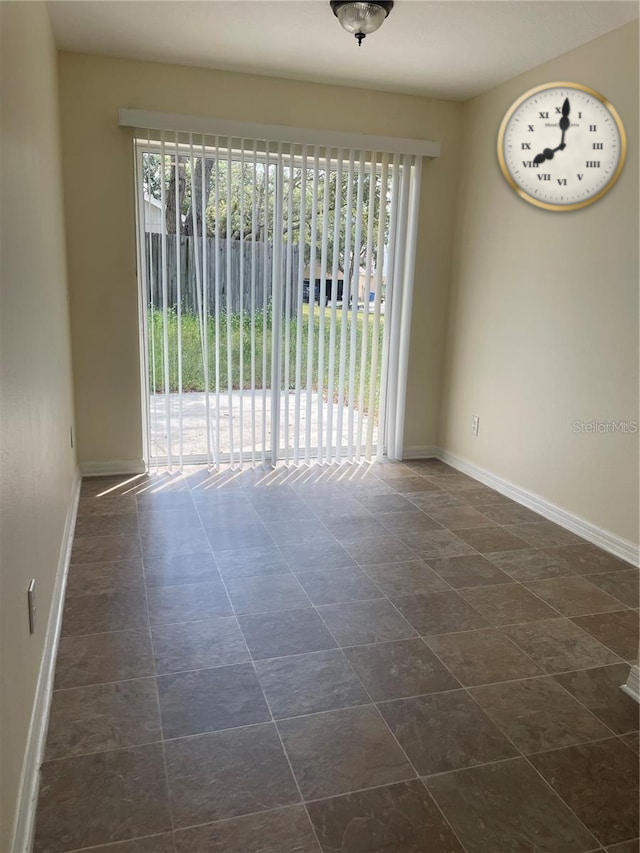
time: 8:01
